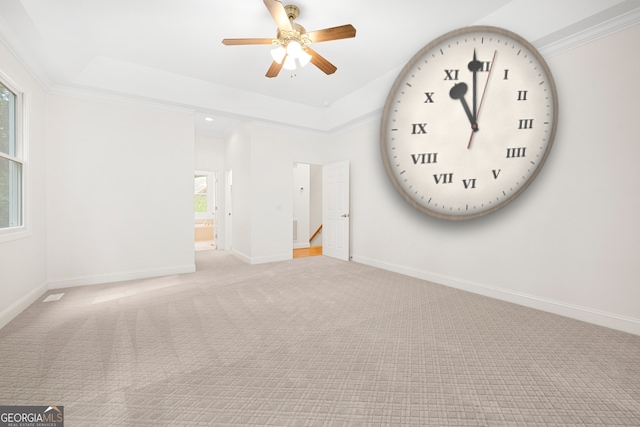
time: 10:59:02
